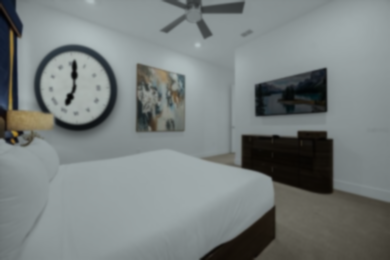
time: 7:01
